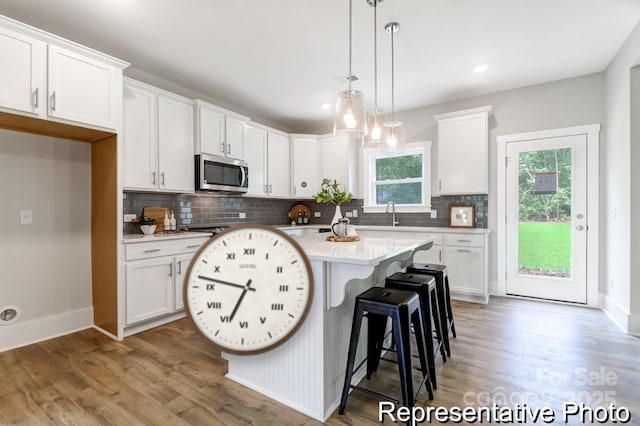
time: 6:47
